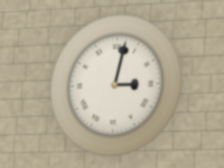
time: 3:02
